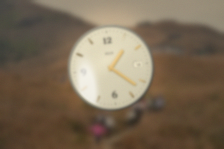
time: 1:22
